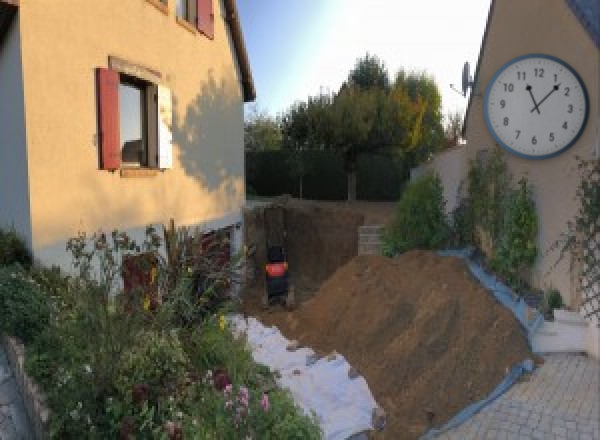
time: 11:07
